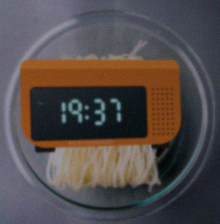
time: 19:37
